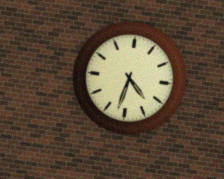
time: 4:32
